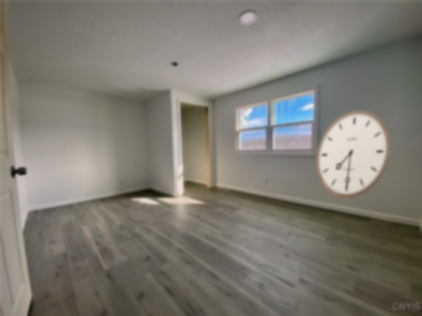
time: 7:30
